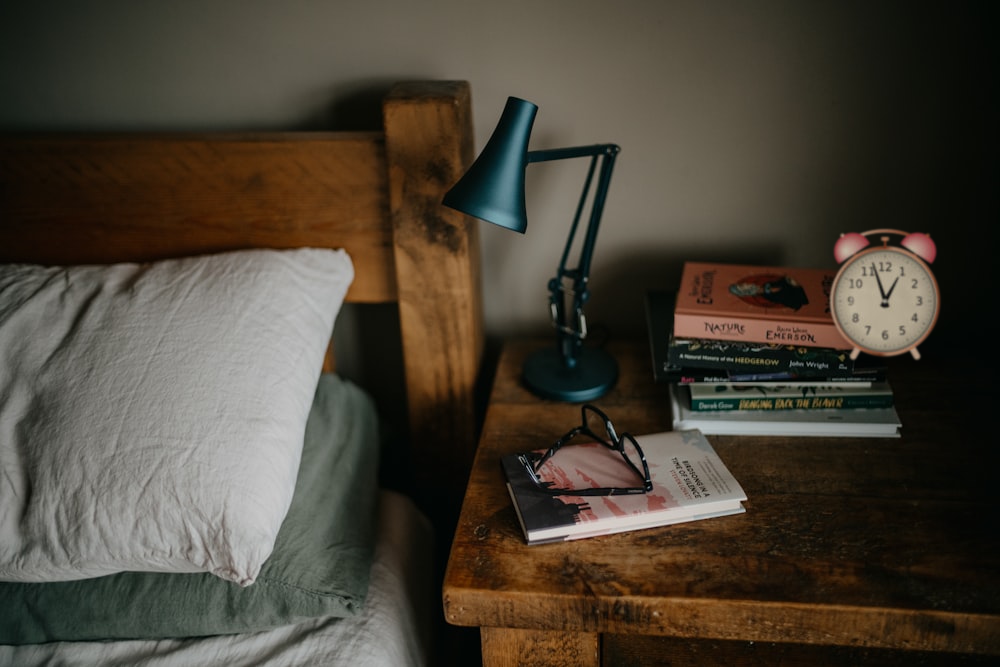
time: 12:57
